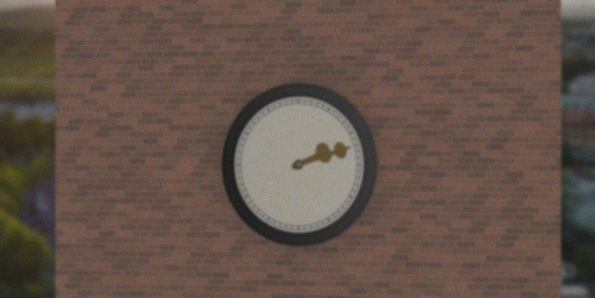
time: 2:12
